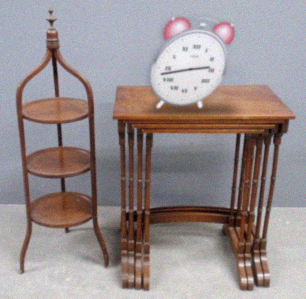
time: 2:43
